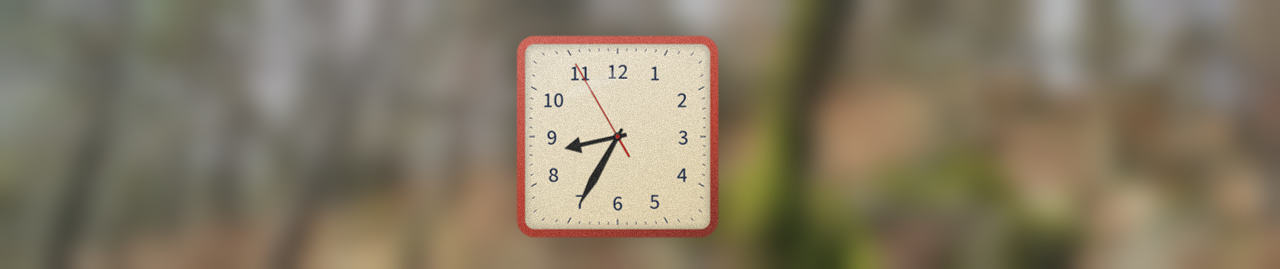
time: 8:34:55
